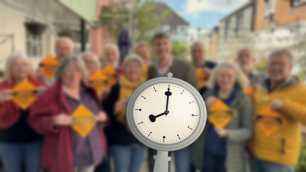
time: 8:00
